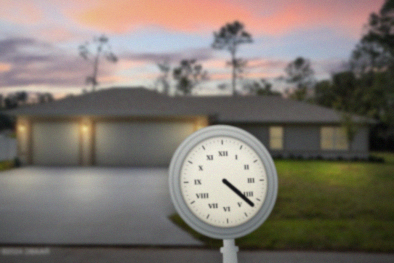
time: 4:22
